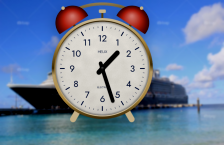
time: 1:27
